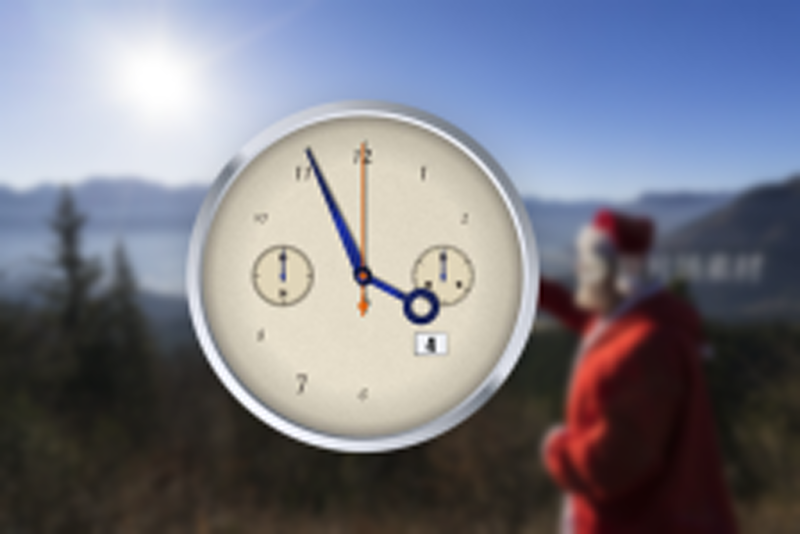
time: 3:56
